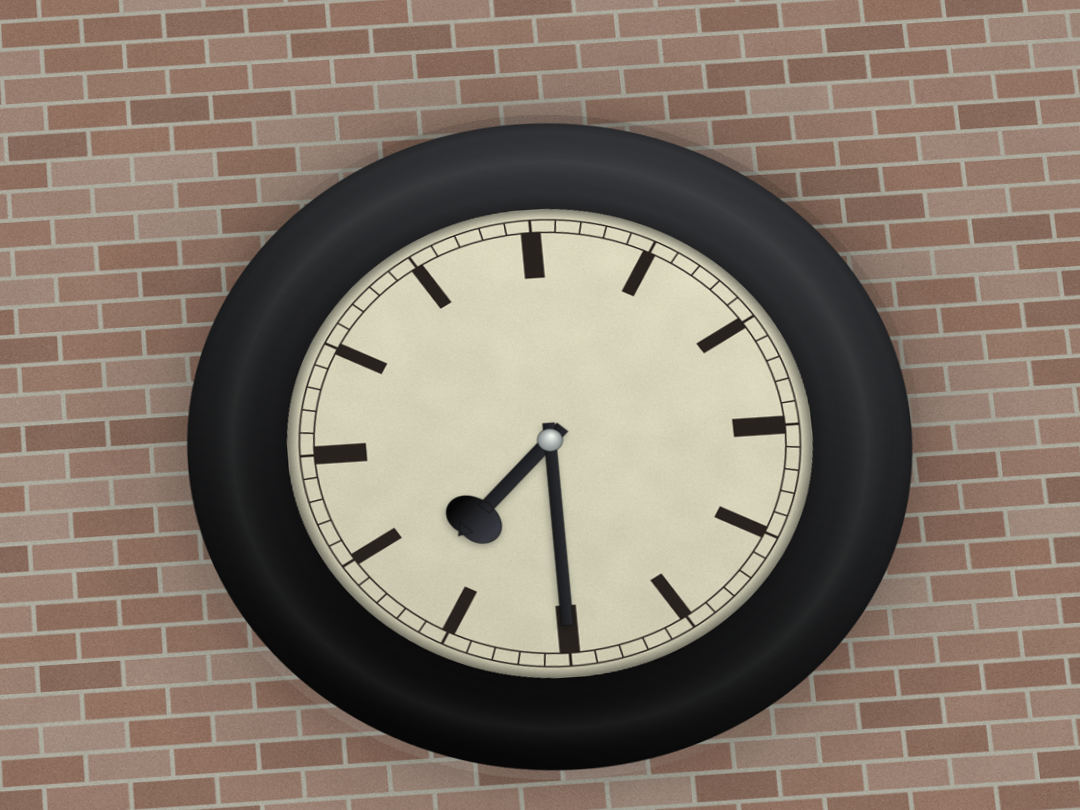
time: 7:30
